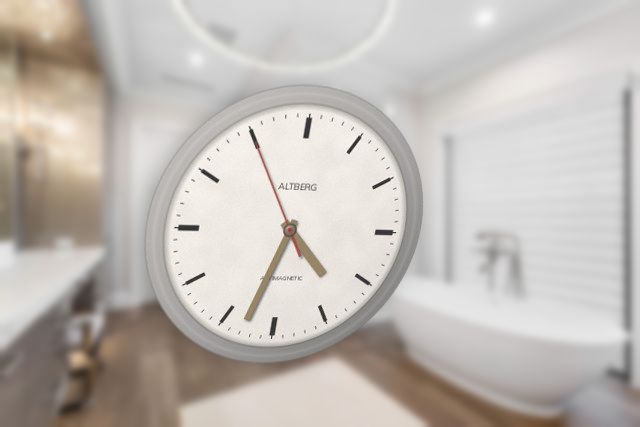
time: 4:32:55
